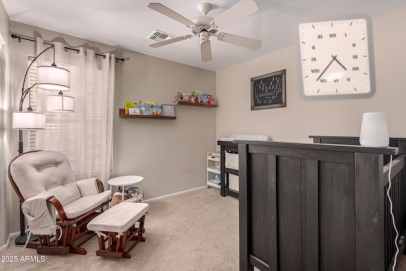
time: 4:37
